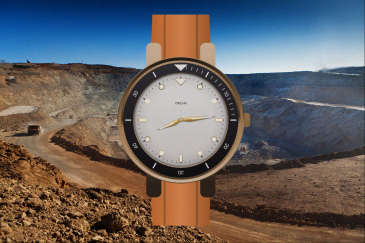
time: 8:14
